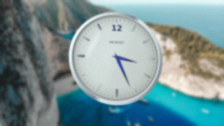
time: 3:26
